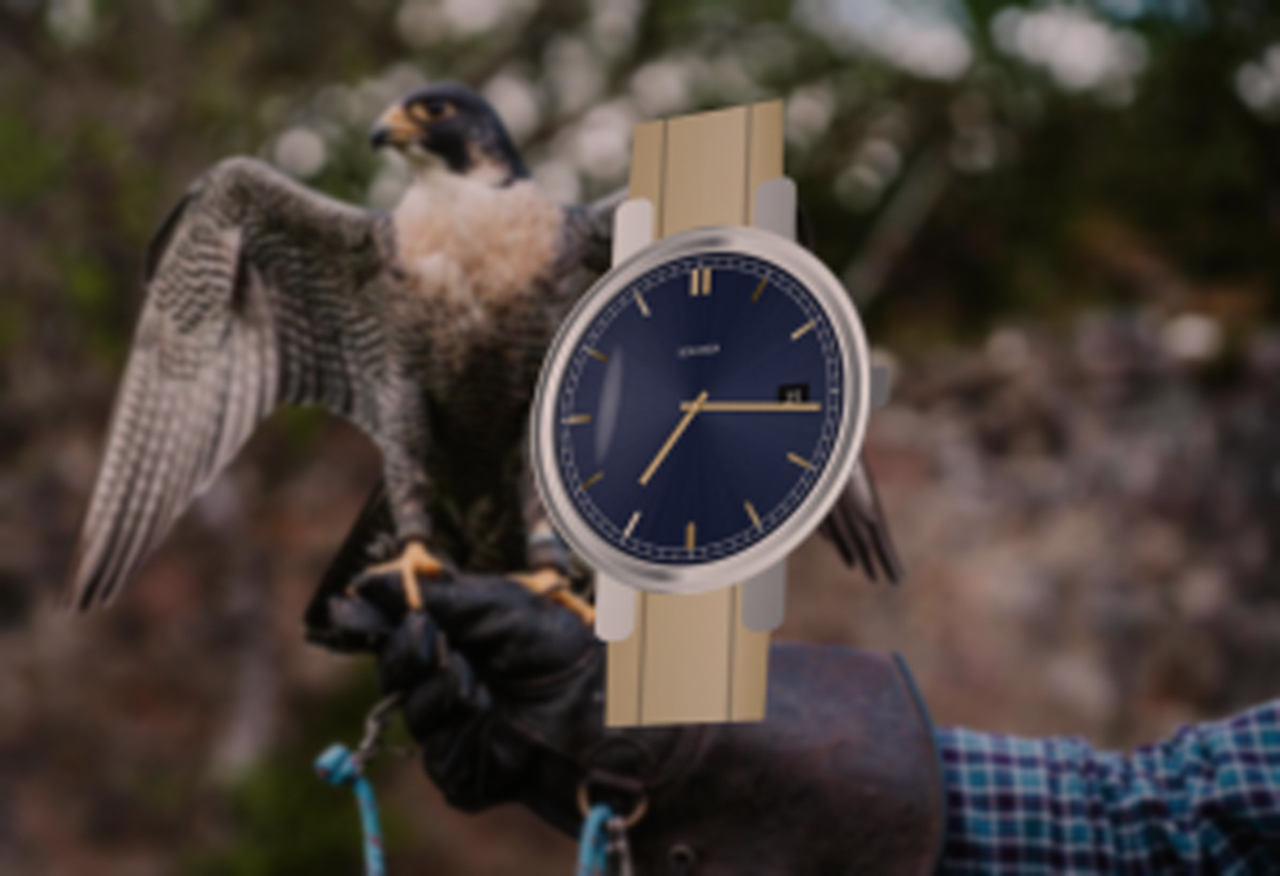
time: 7:16
